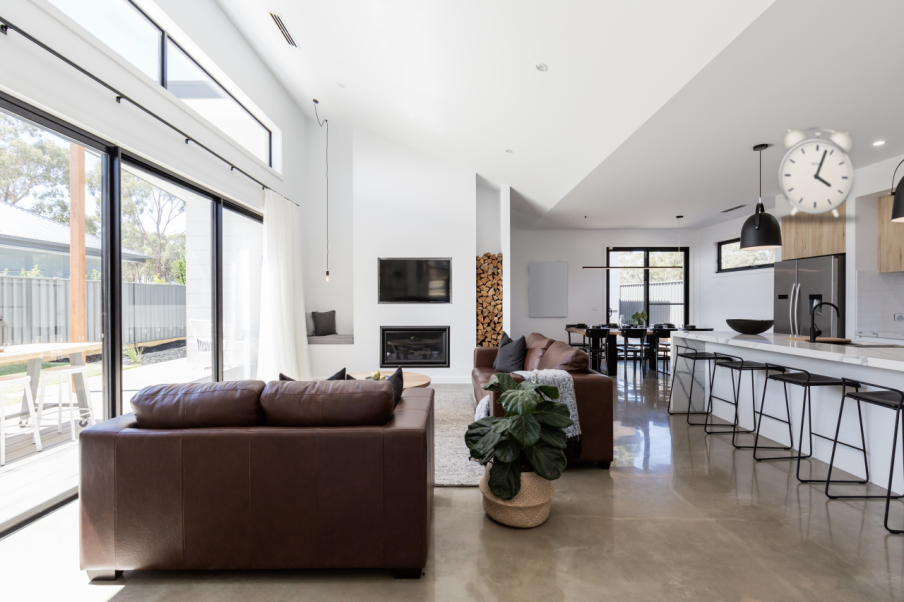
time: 4:03
